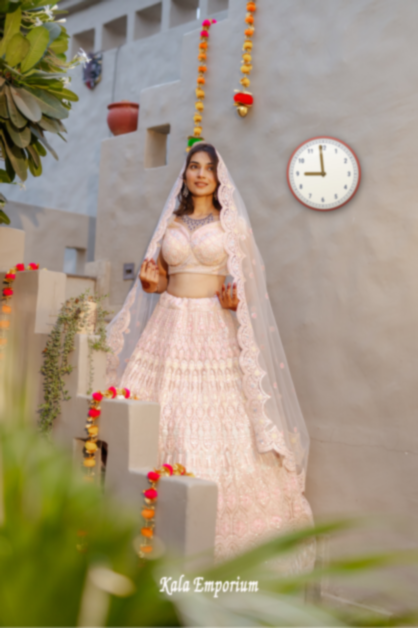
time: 8:59
